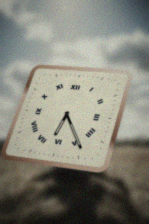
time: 6:24
